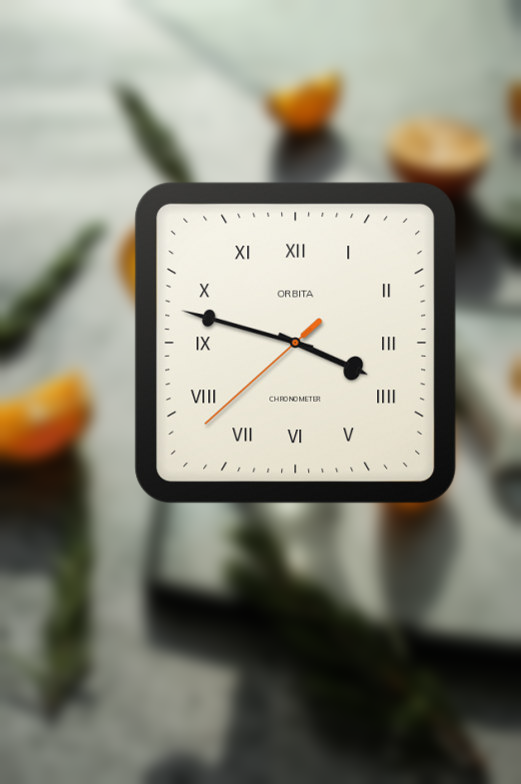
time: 3:47:38
